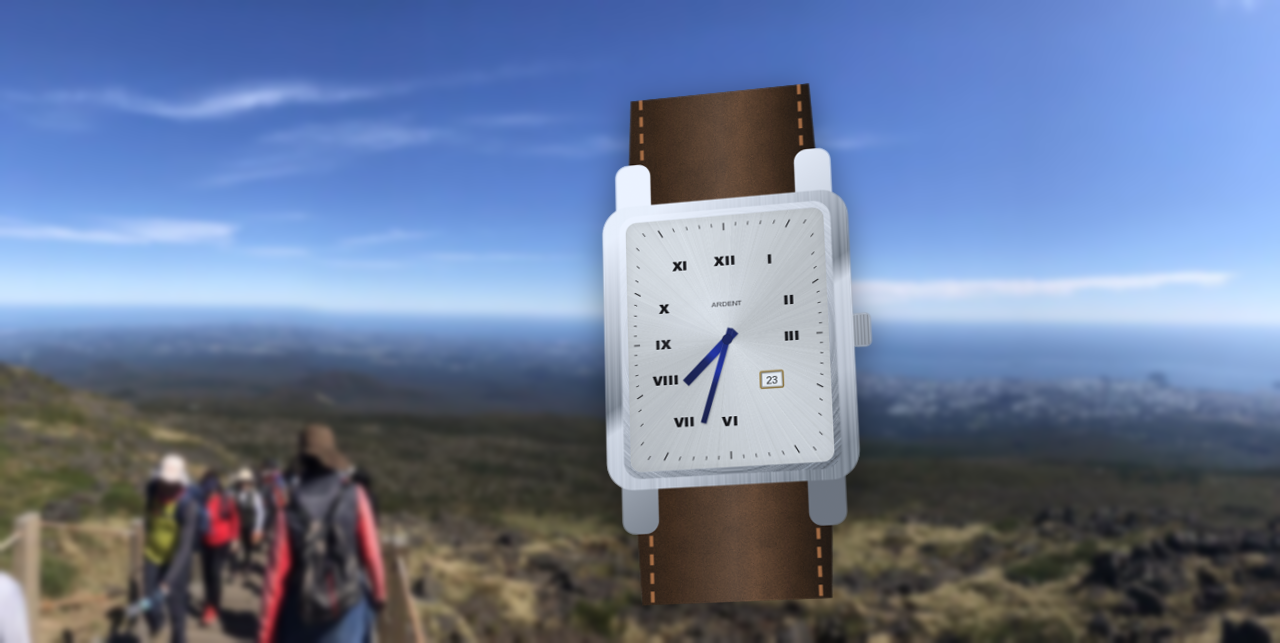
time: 7:33
